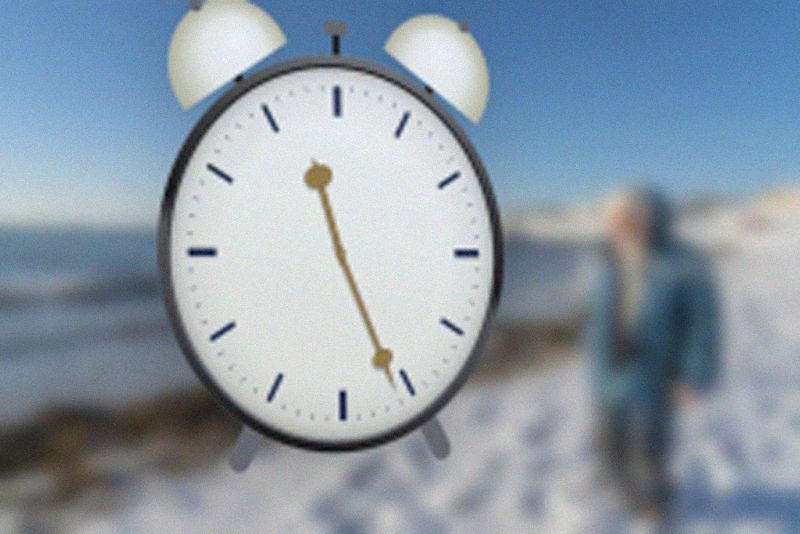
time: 11:26
